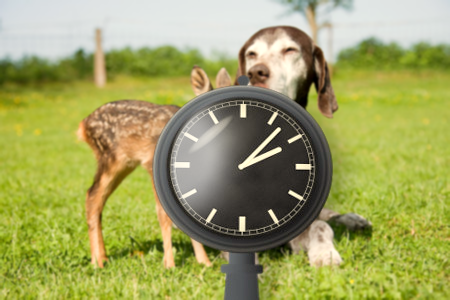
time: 2:07
